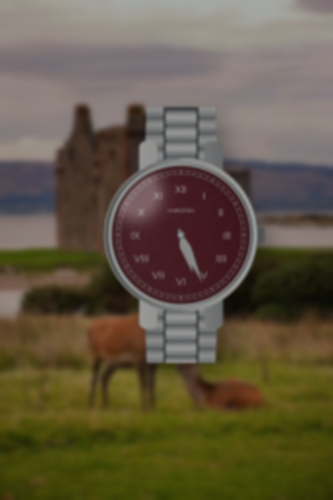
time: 5:26
